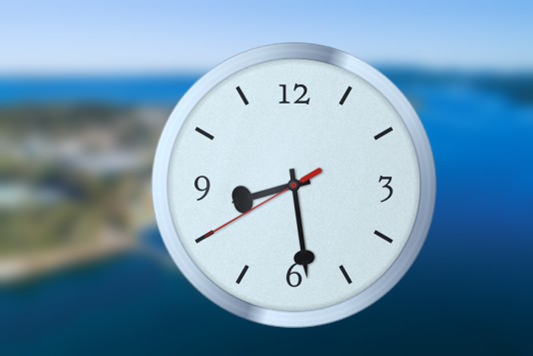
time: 8:28:40
